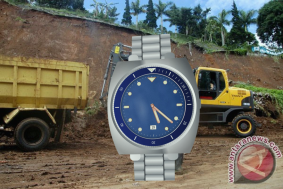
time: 5:22
